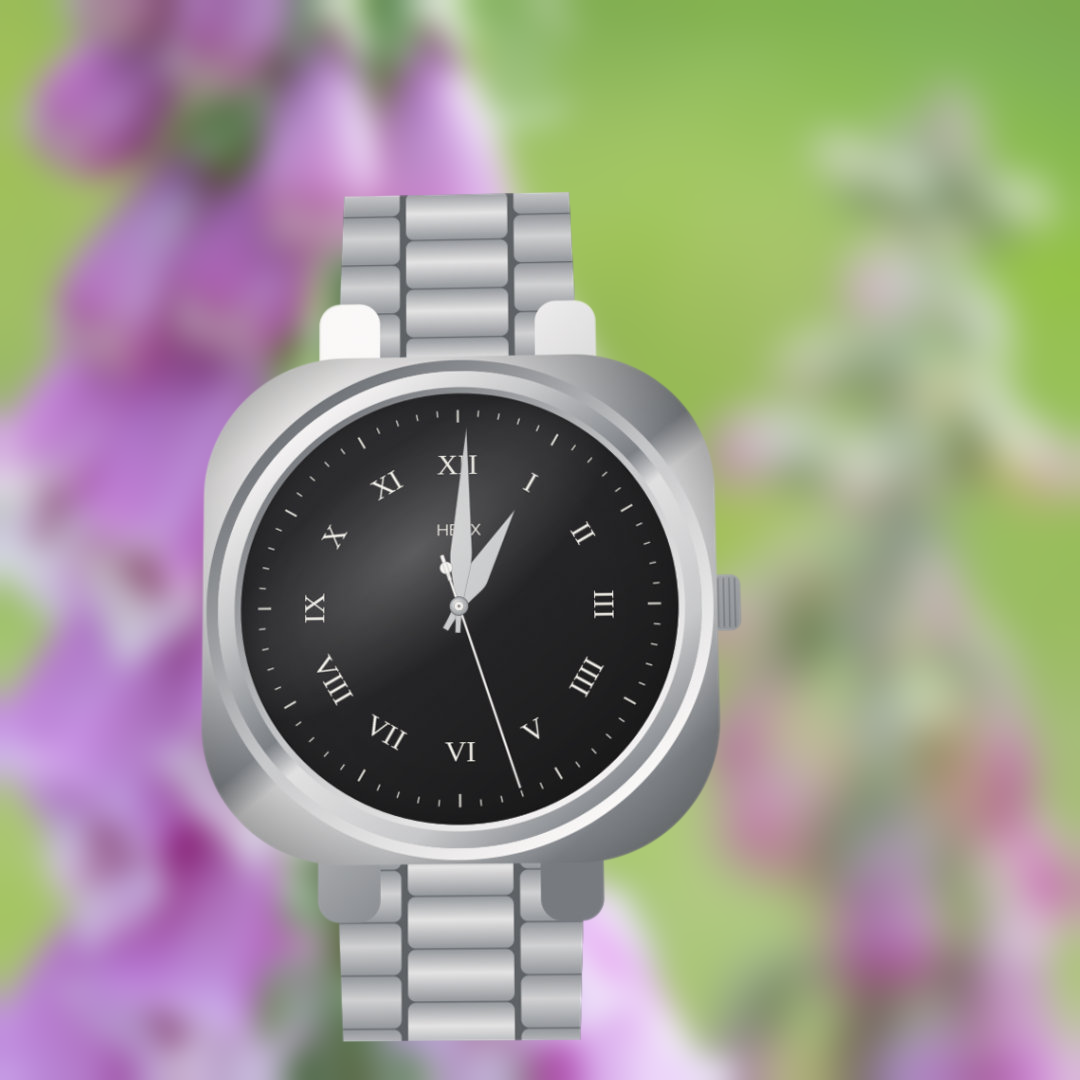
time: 1:00:27
